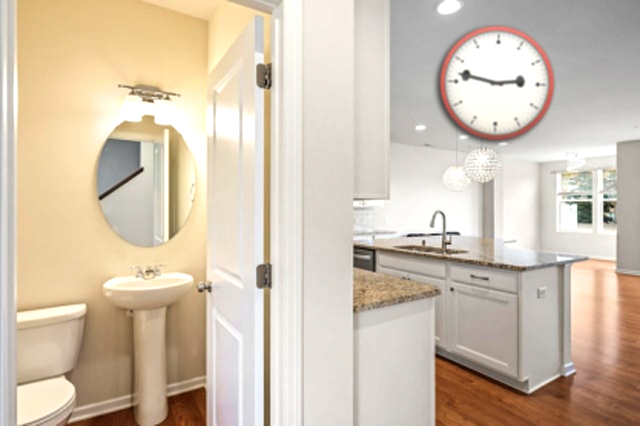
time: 2:47
